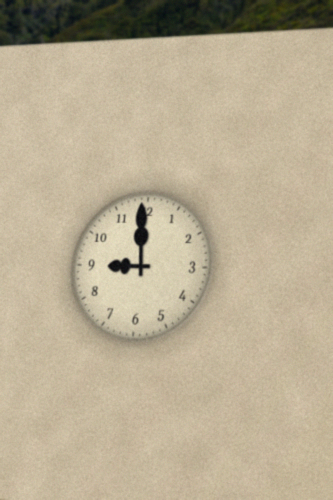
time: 8:59
